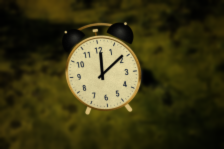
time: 12:09
